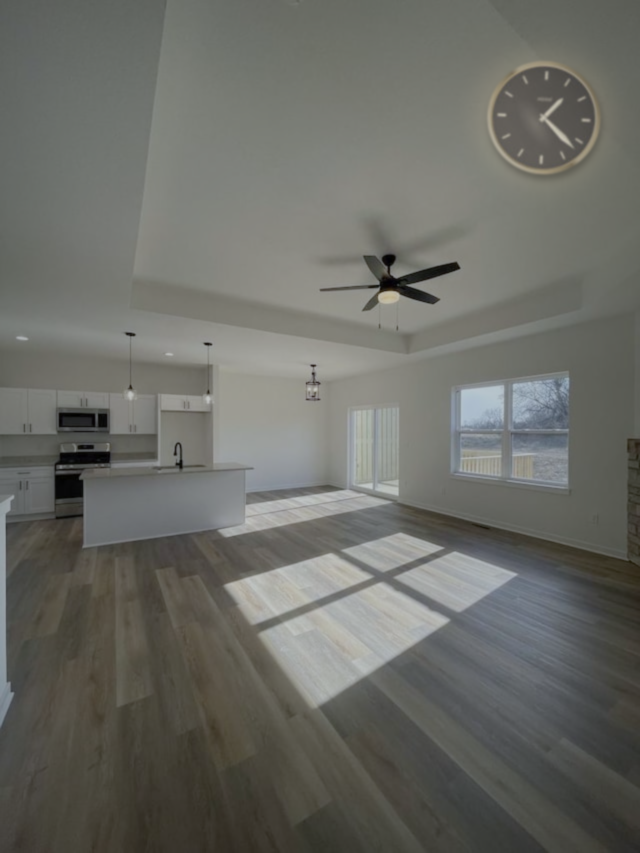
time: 1:22
